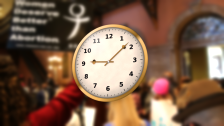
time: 9:08
